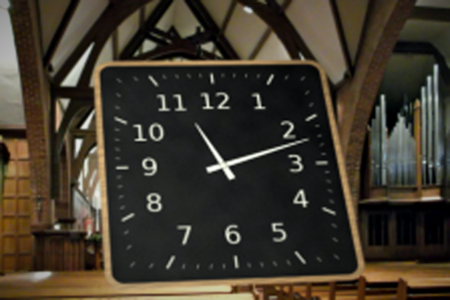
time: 11:12
